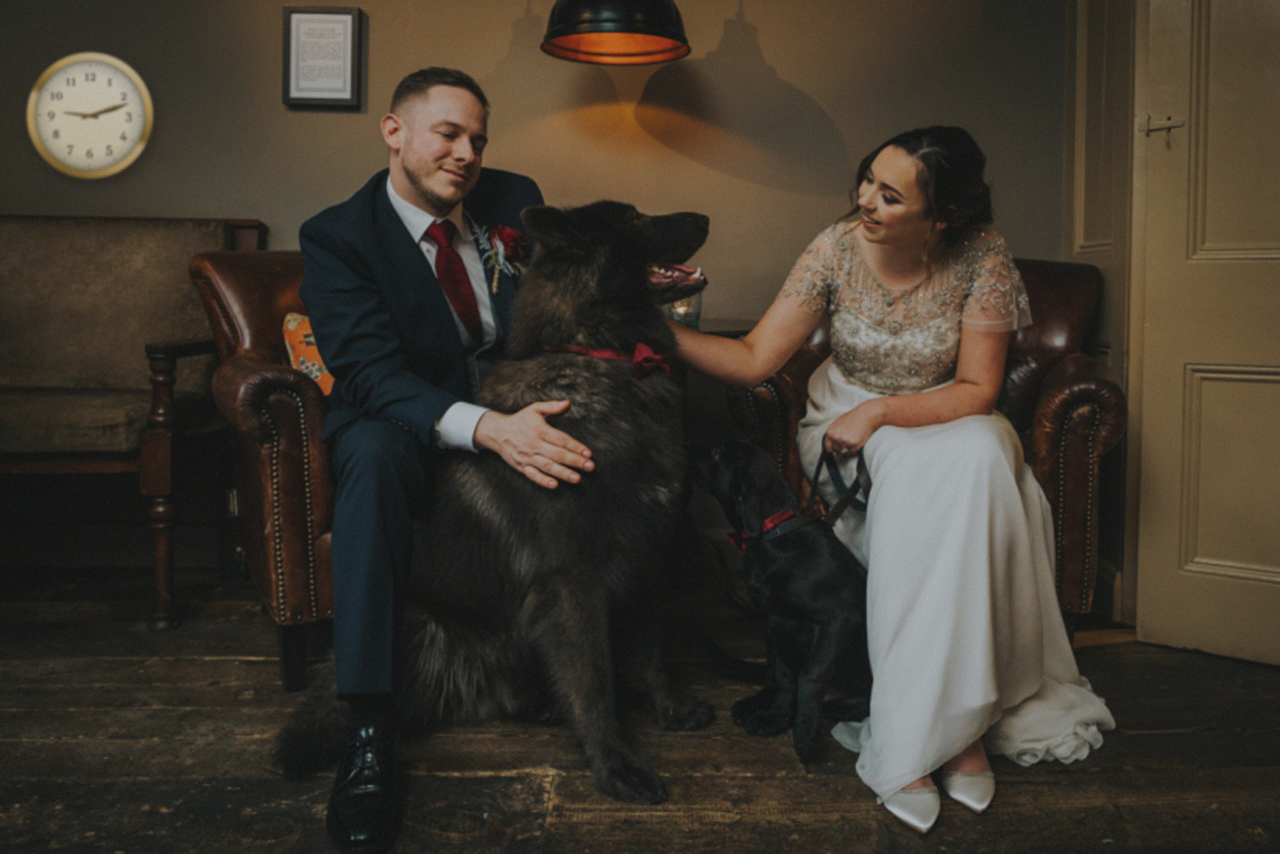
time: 9:12
